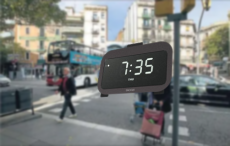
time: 7:35
